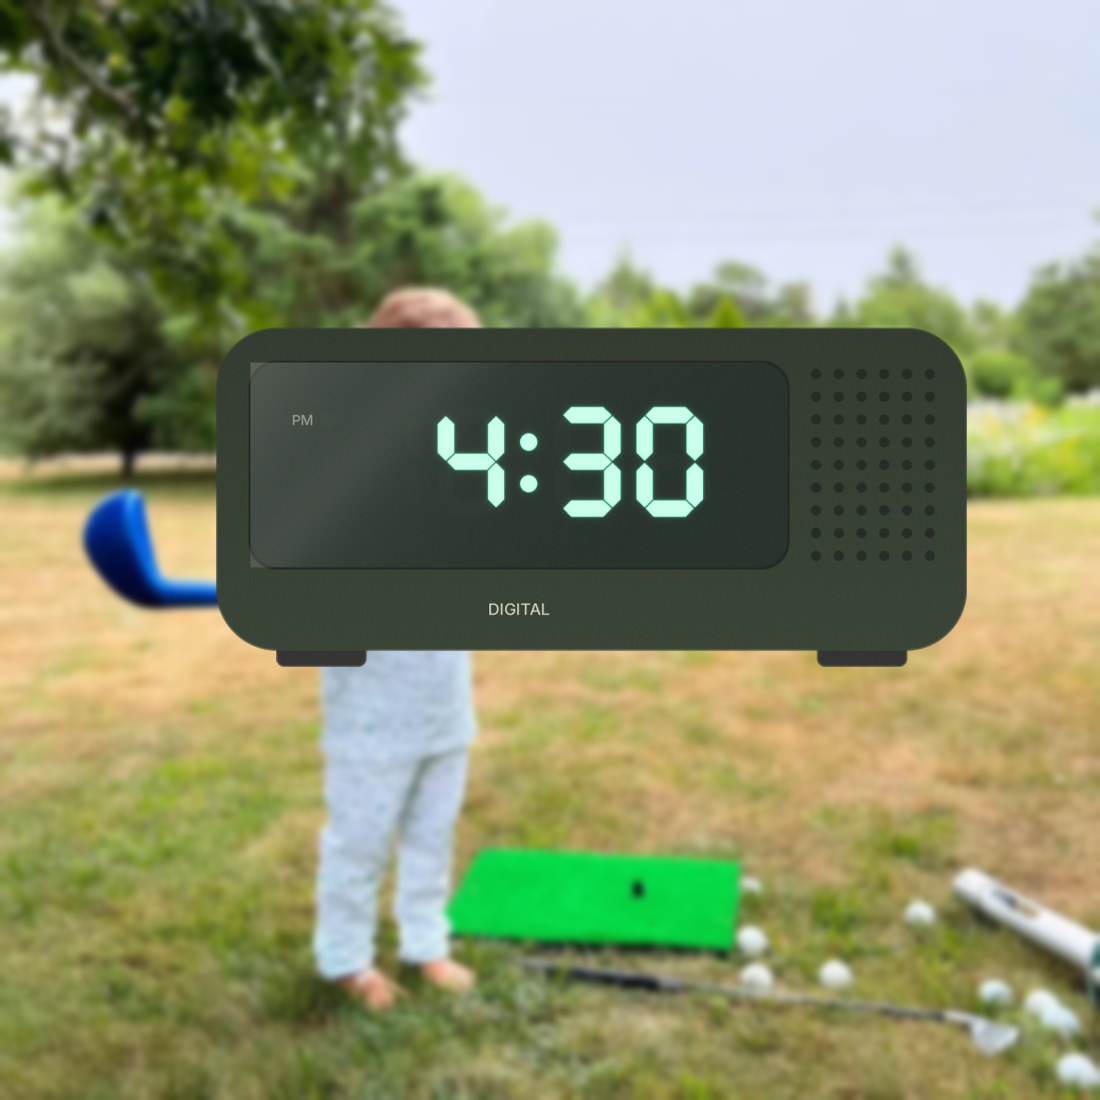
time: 4:30
